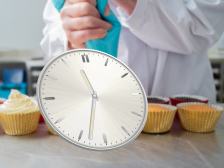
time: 11:33
